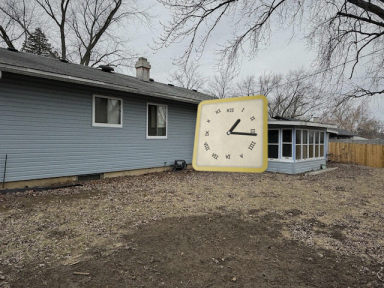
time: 1:16
